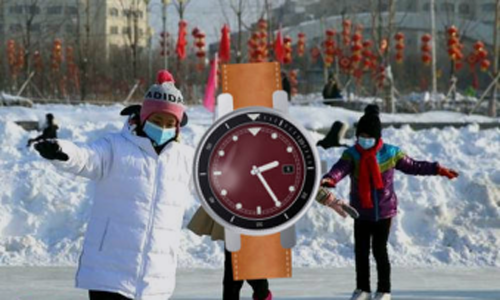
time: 2:25
